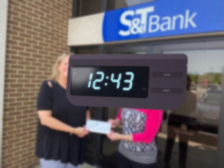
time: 12:43
